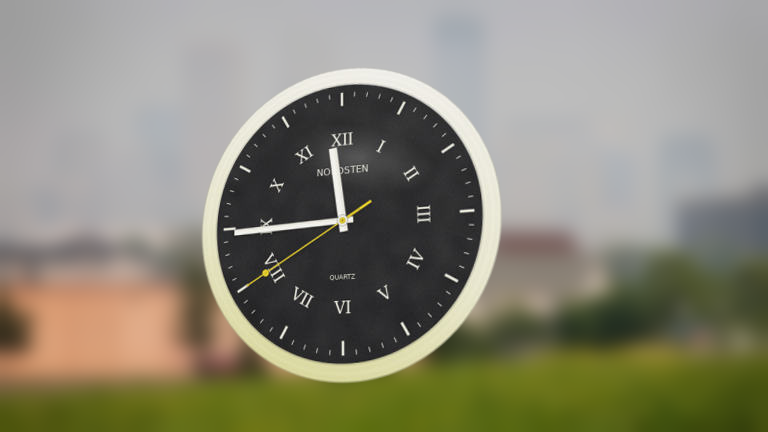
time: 11:44:40
